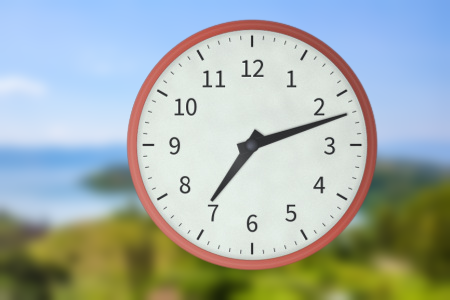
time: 7:12
